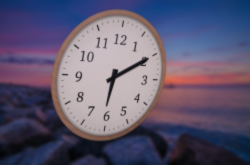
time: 6:10
